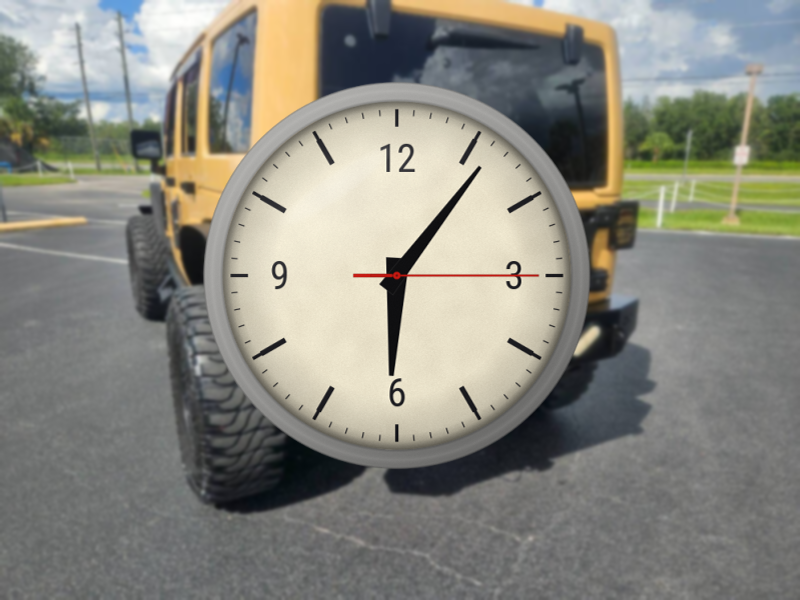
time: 6:06:15
